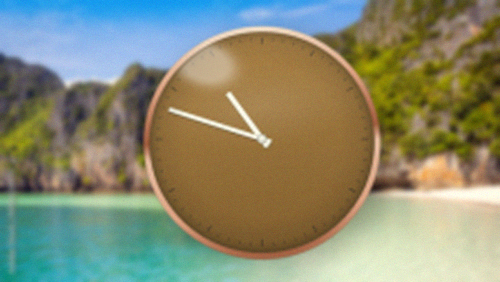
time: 10:48
